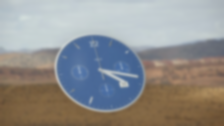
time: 4:18
